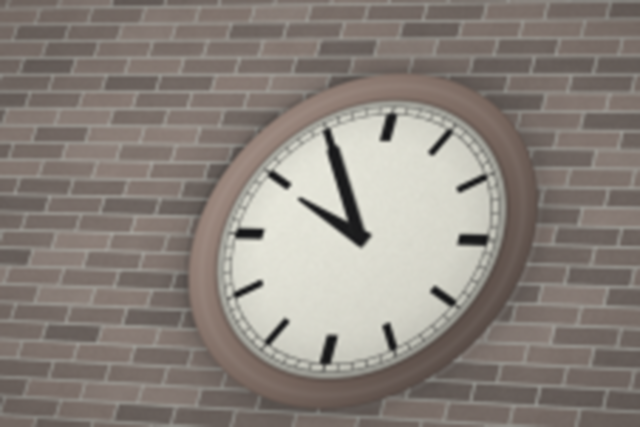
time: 9:55
